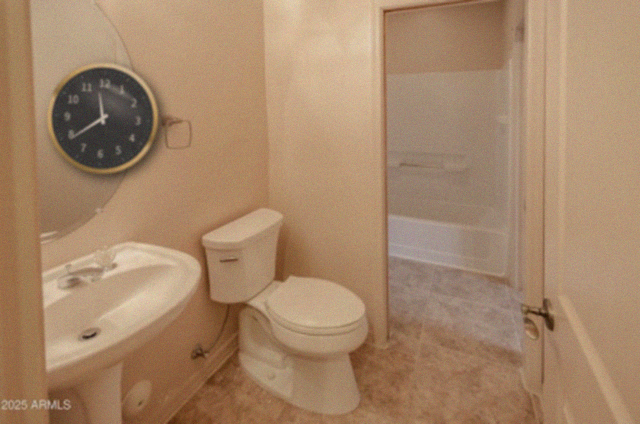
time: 11:39
